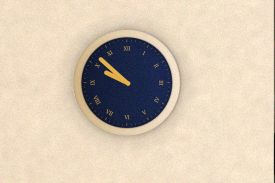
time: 9:52
